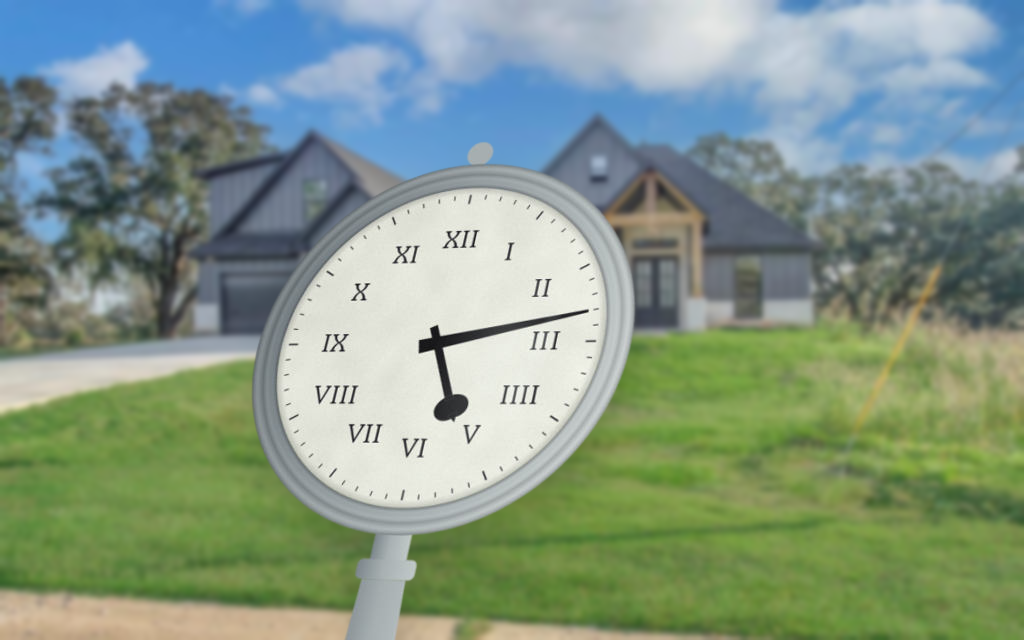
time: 5:13
